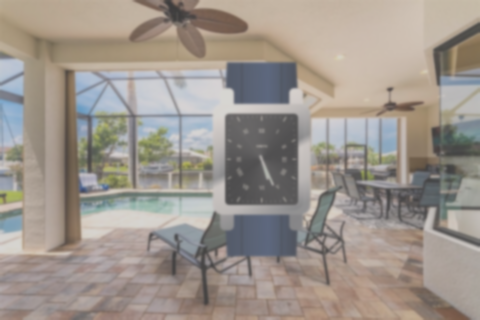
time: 5:26
